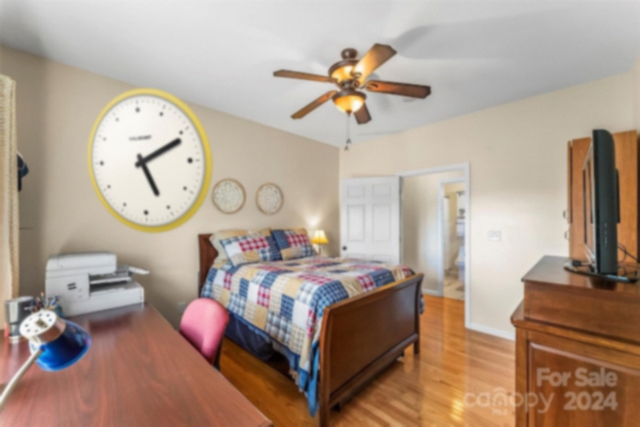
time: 5:11
